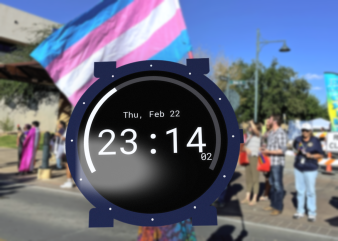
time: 23:14:02
